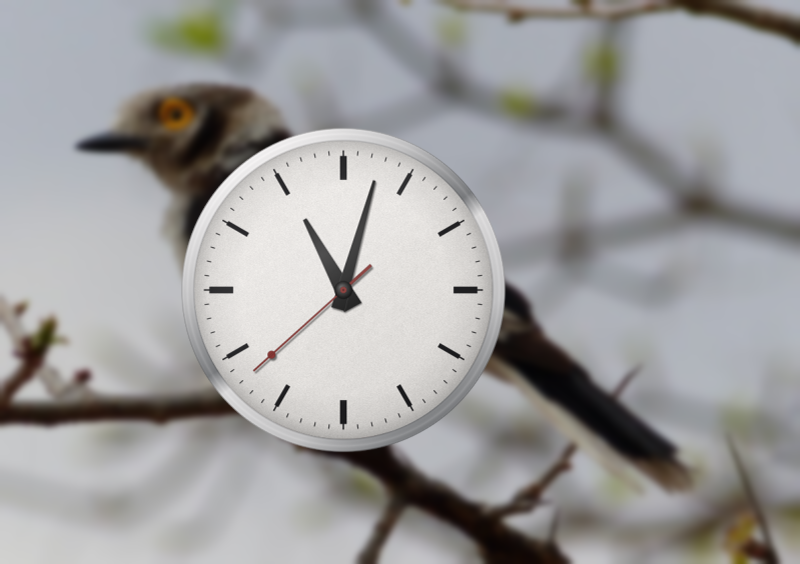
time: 11:02:38
